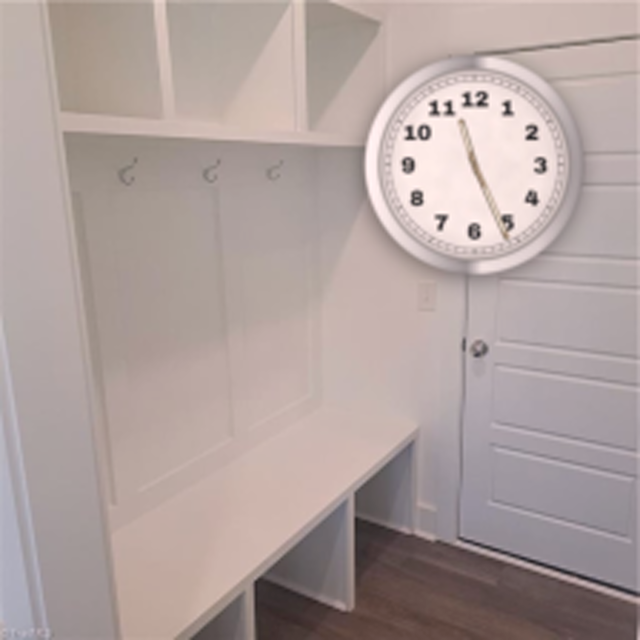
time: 11:26
